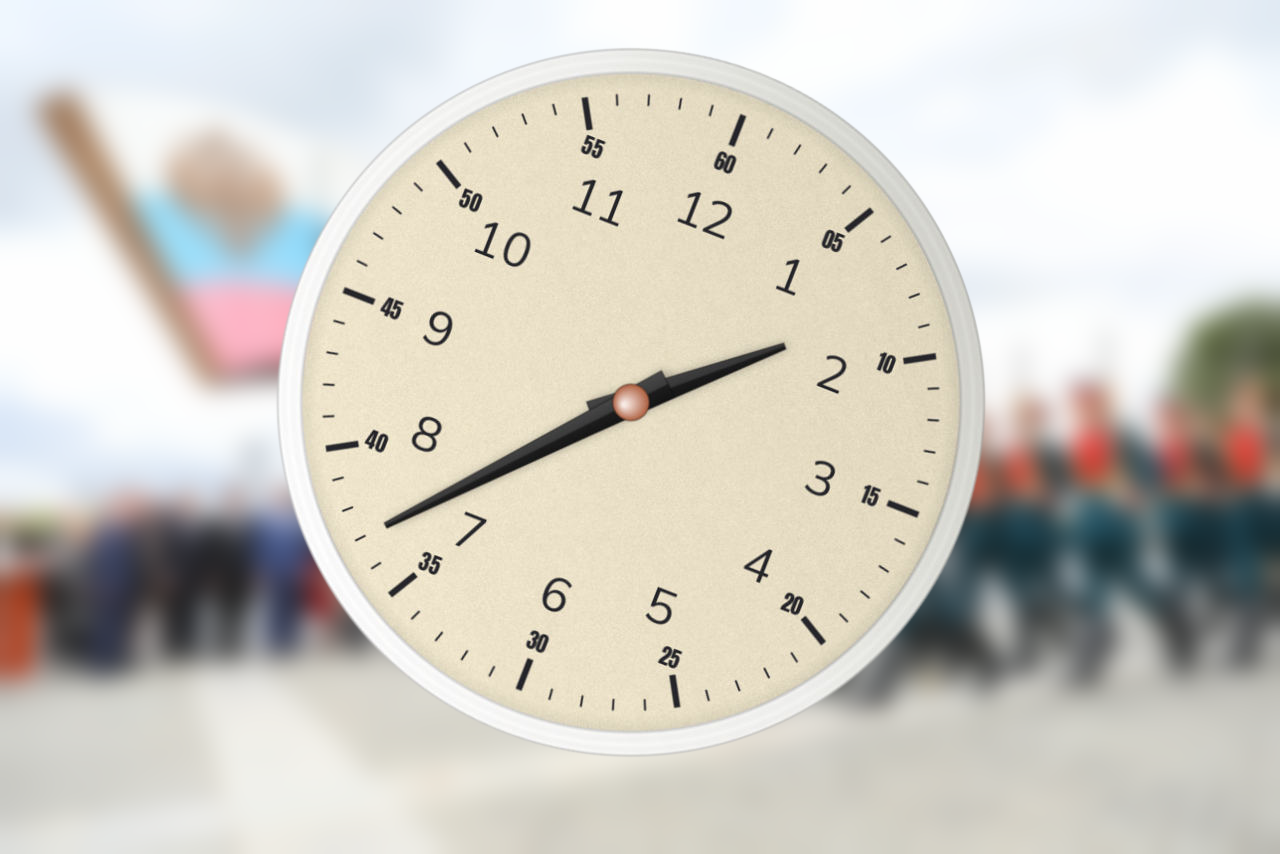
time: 1:37
